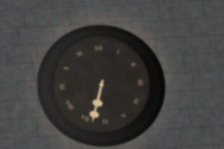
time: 6:33
